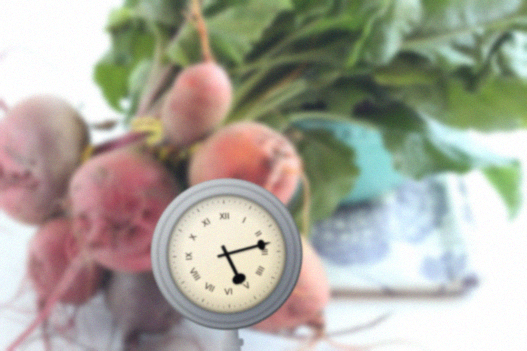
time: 5:13
